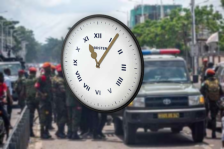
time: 11:06
